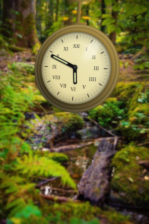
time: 5:49
